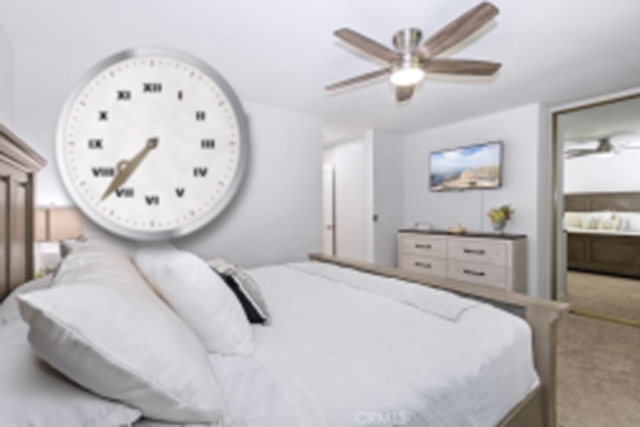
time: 7:37
